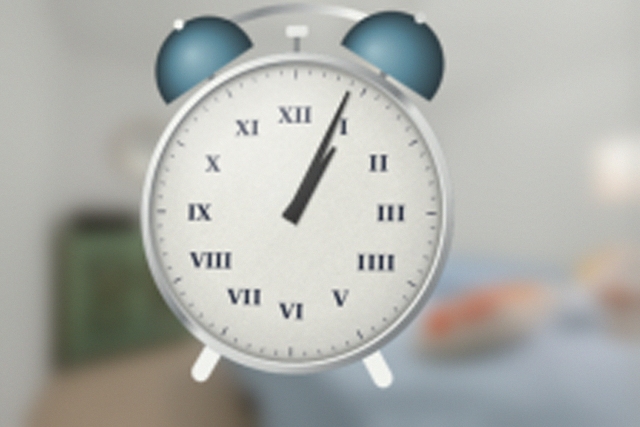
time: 1:04
